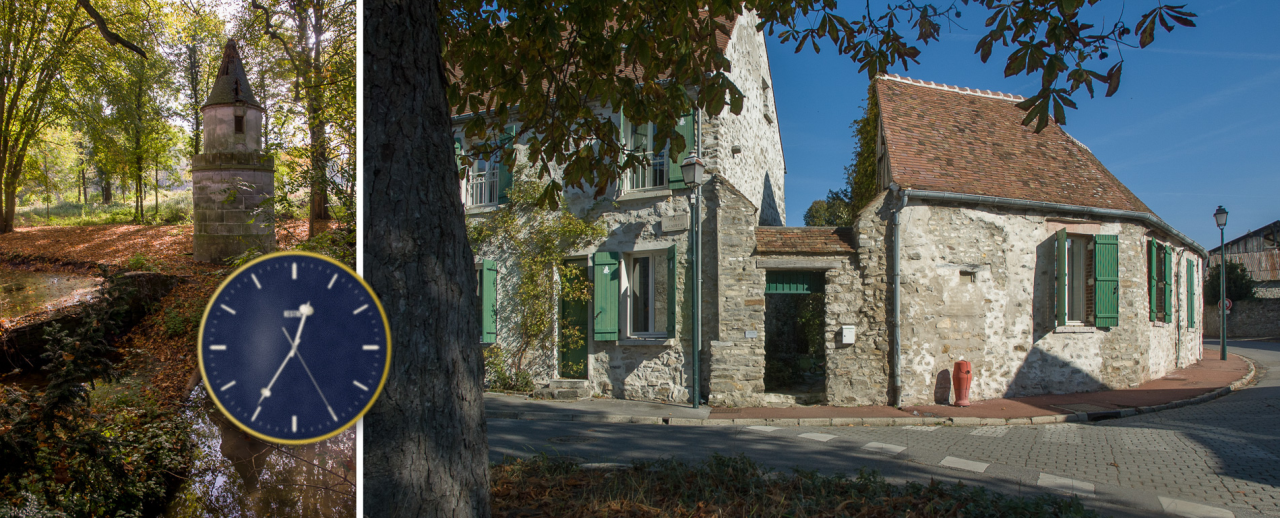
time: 12:35:25
